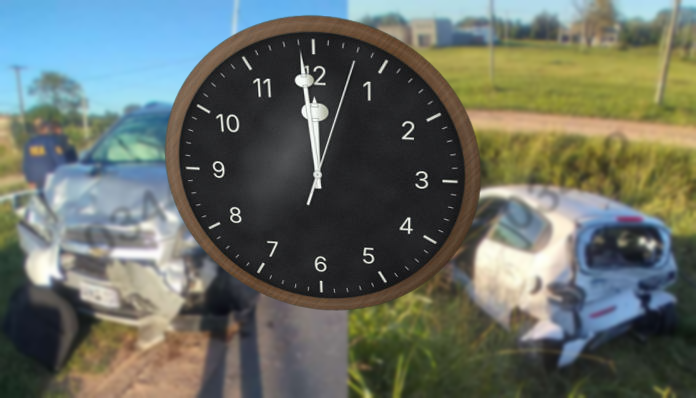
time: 11:59:03
